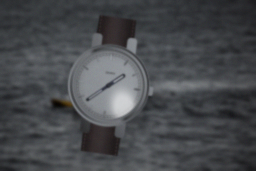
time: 1:38
